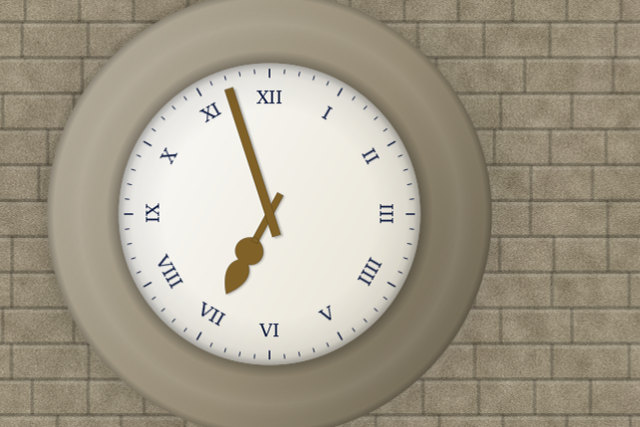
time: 6:57
